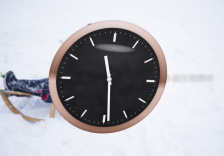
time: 11:29
